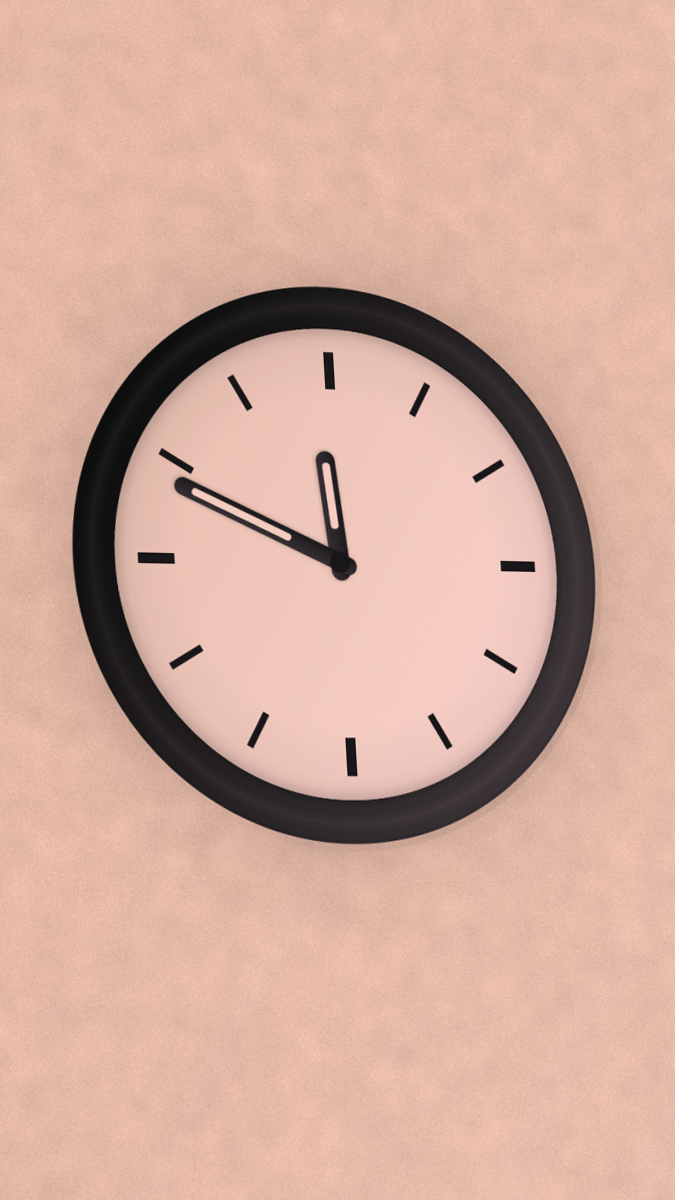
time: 11:49
